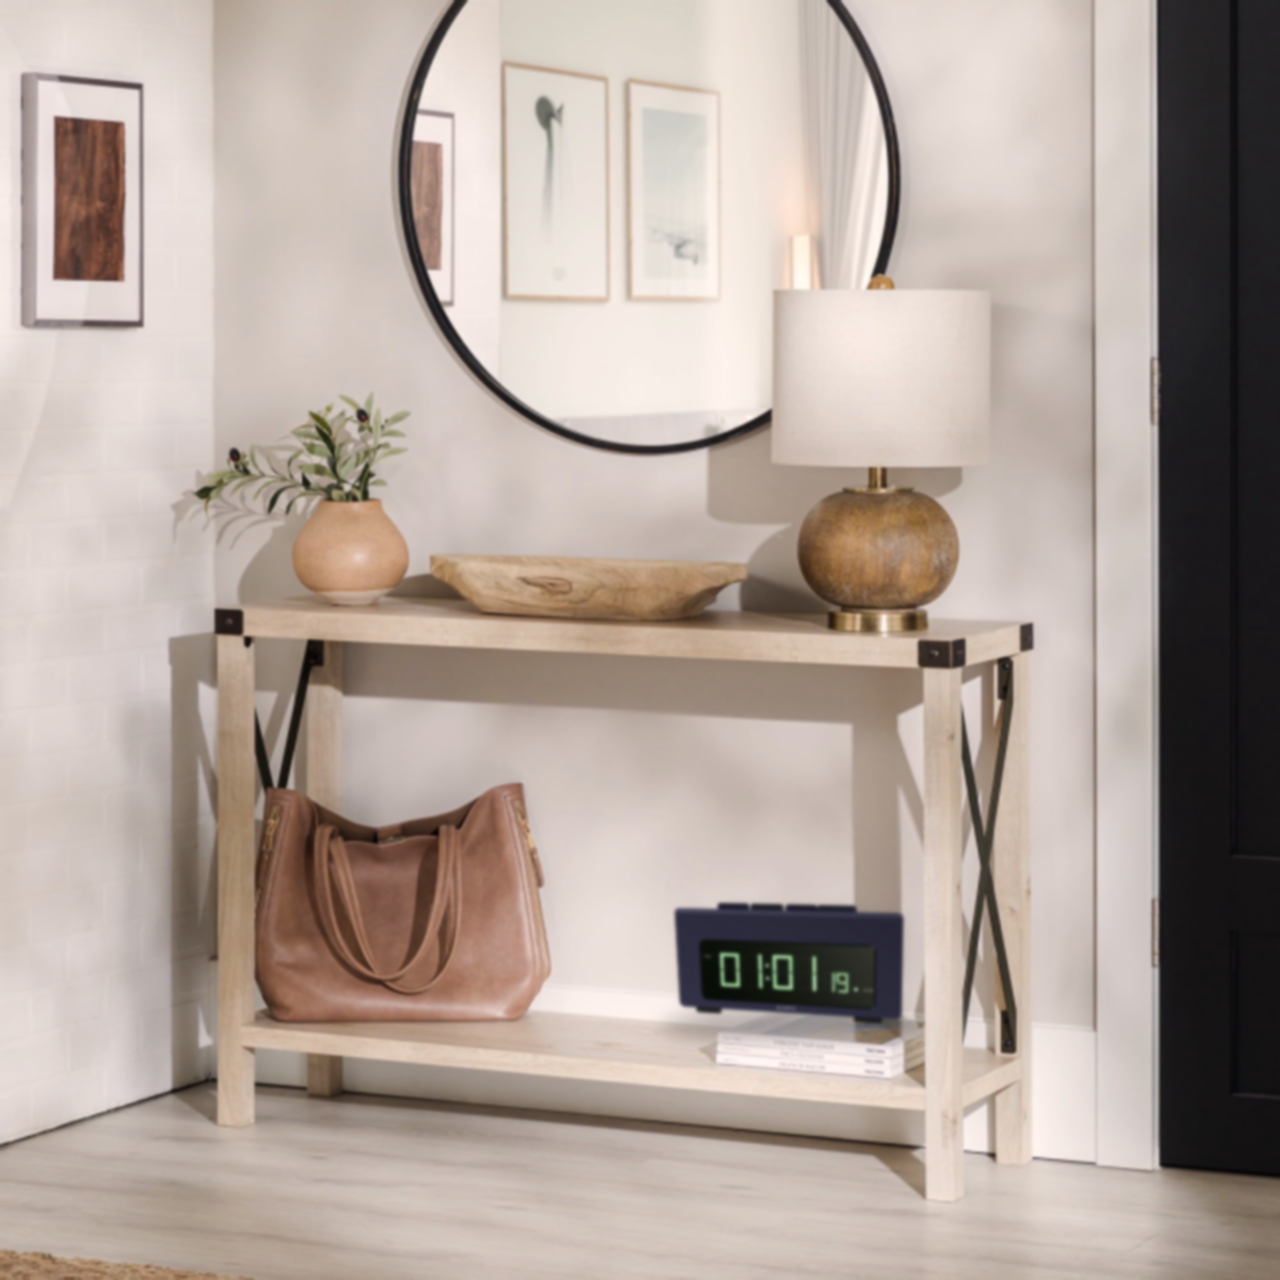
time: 1:01:19
